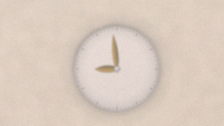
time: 8:59
